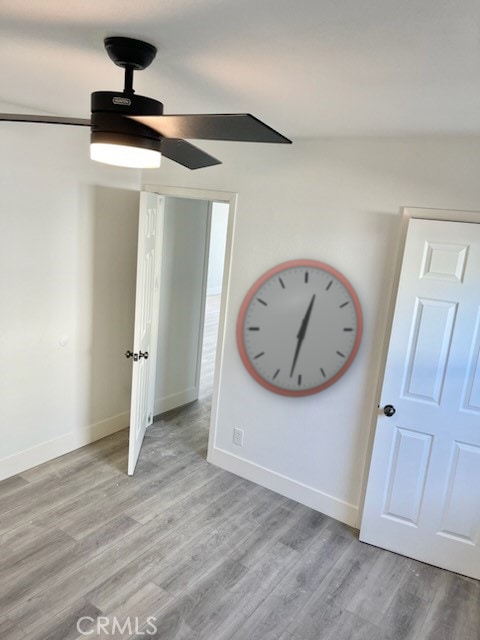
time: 12:32
